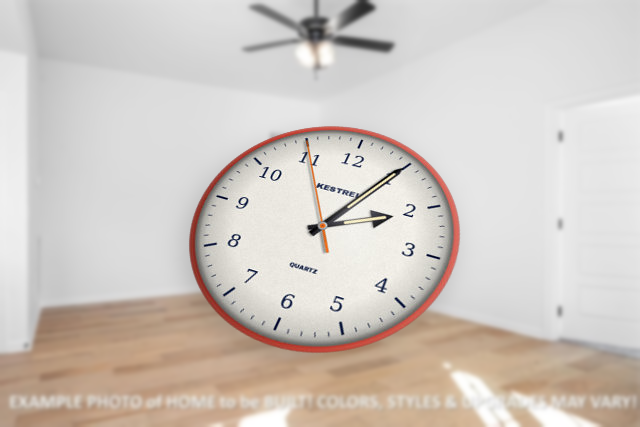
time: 2:04:55
